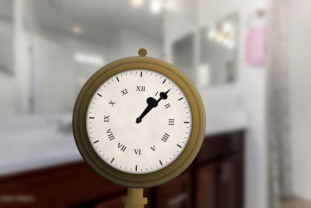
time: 1:07
